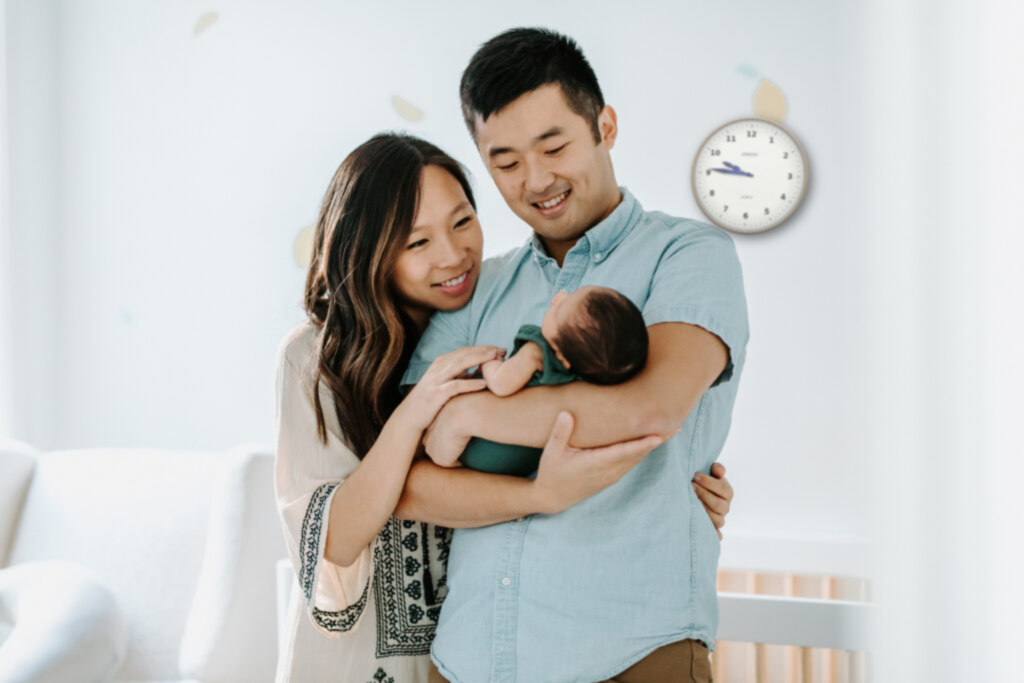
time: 9:46
